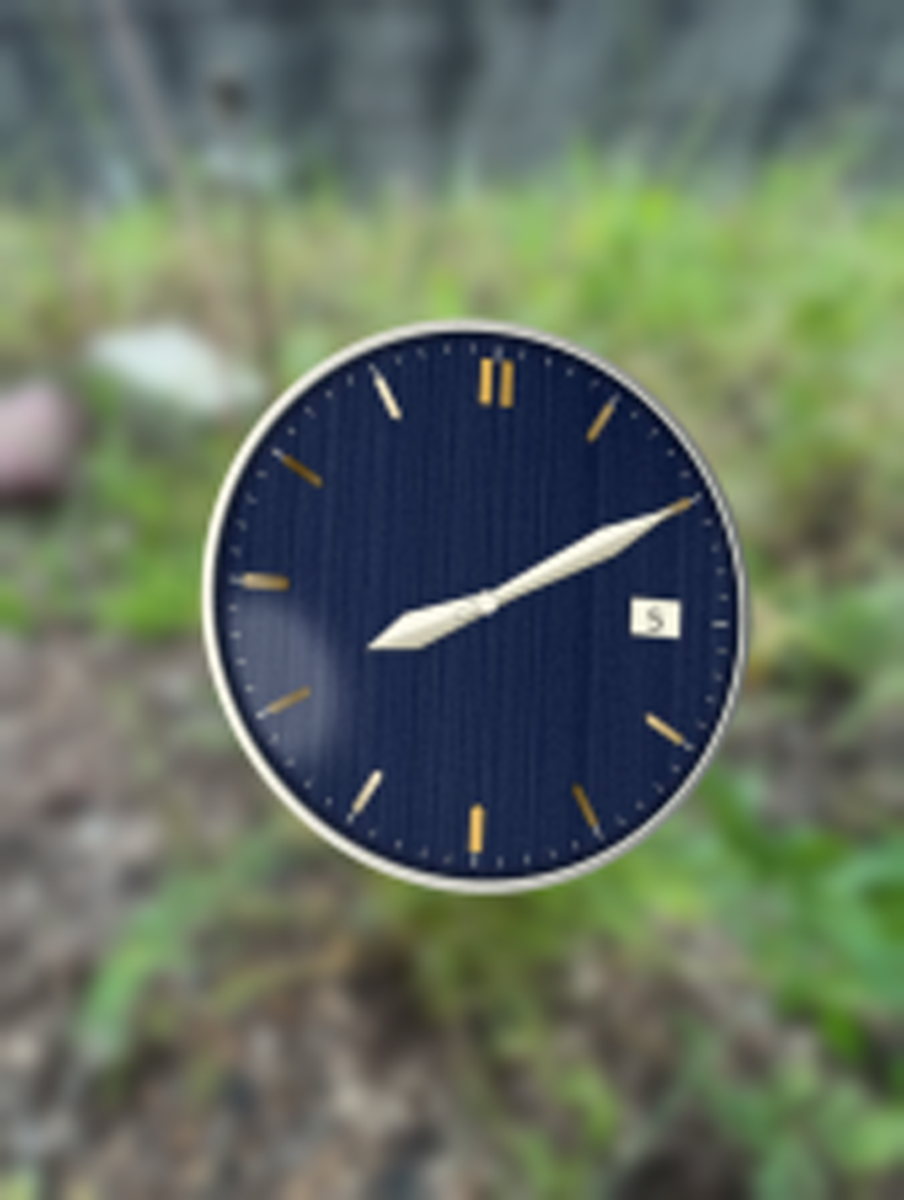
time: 8:10
